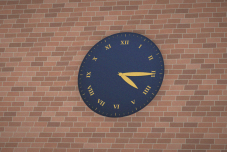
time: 4:15
